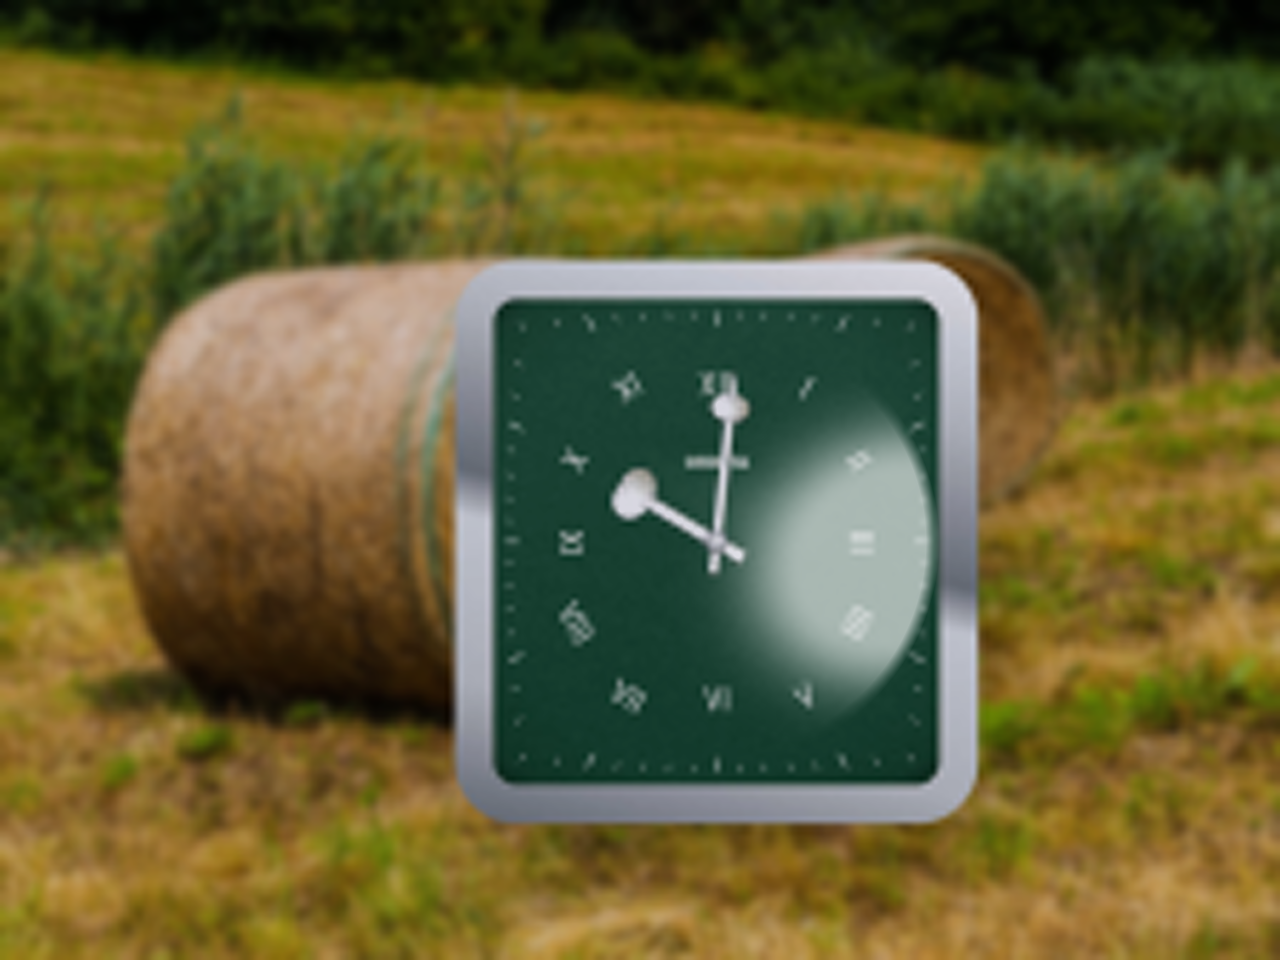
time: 10:01
